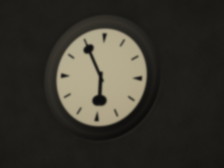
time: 5:55
